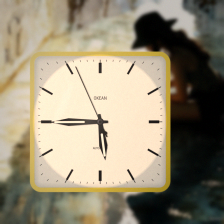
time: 5:44:56
